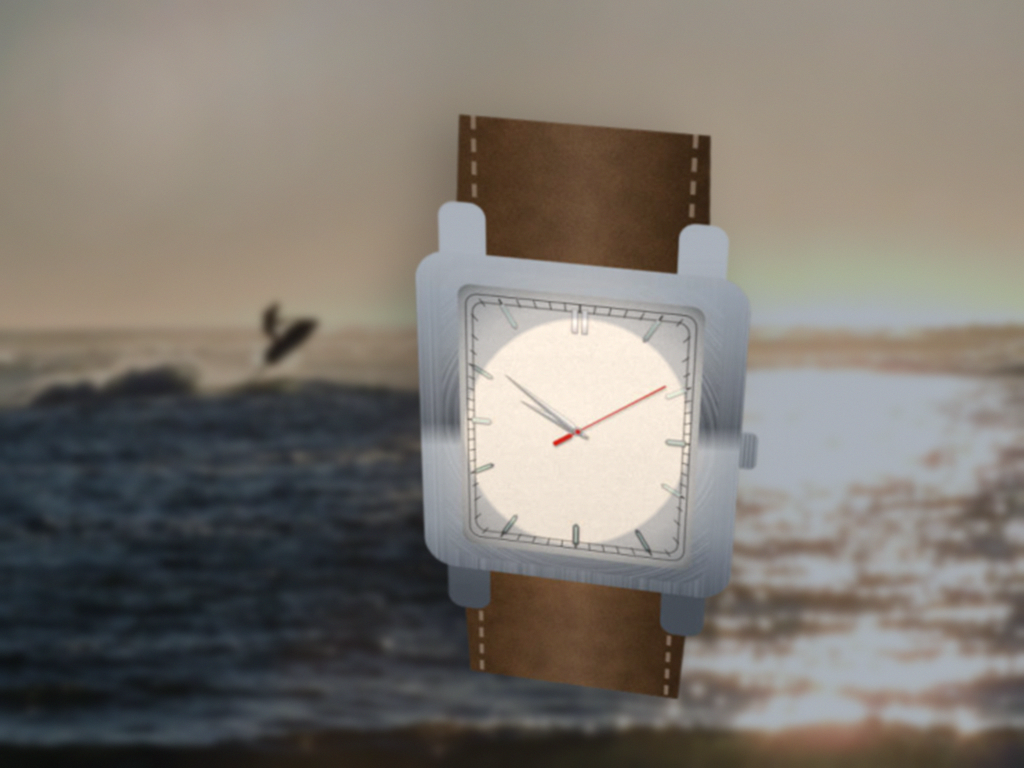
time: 9:51:09
